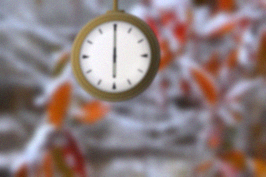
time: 6:00
